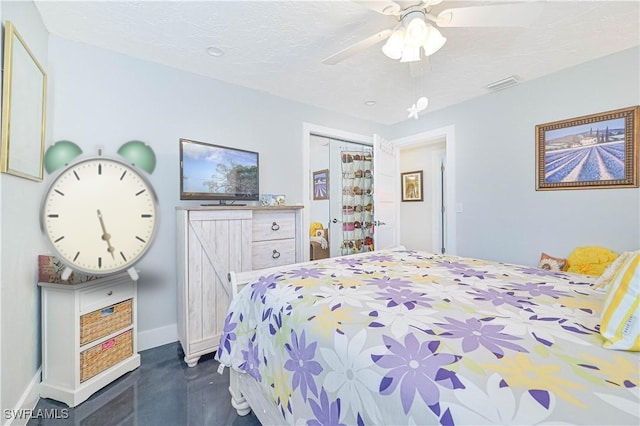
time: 5:27
